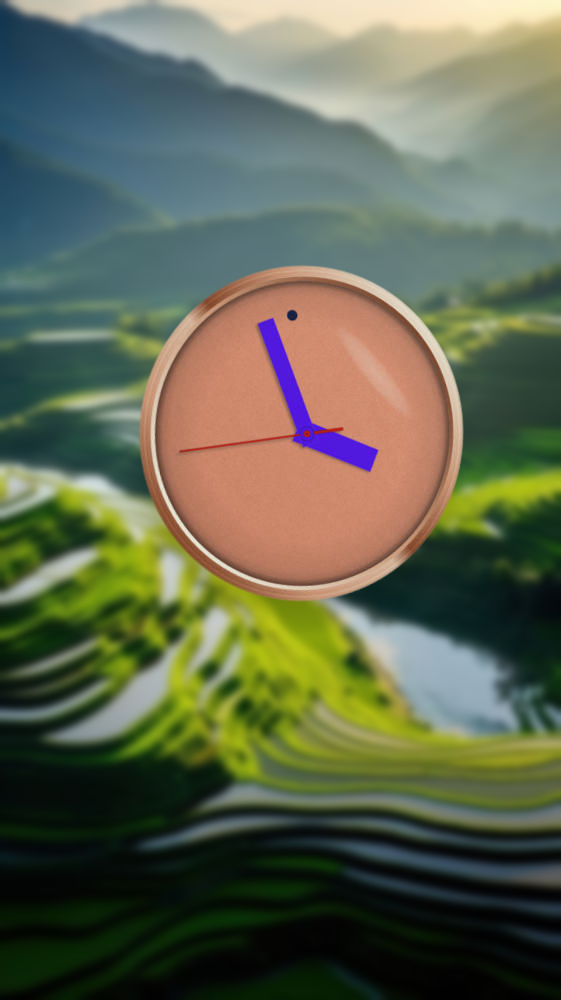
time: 3:57:45
